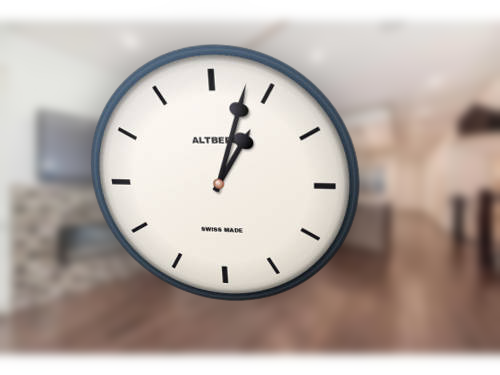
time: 1:03
